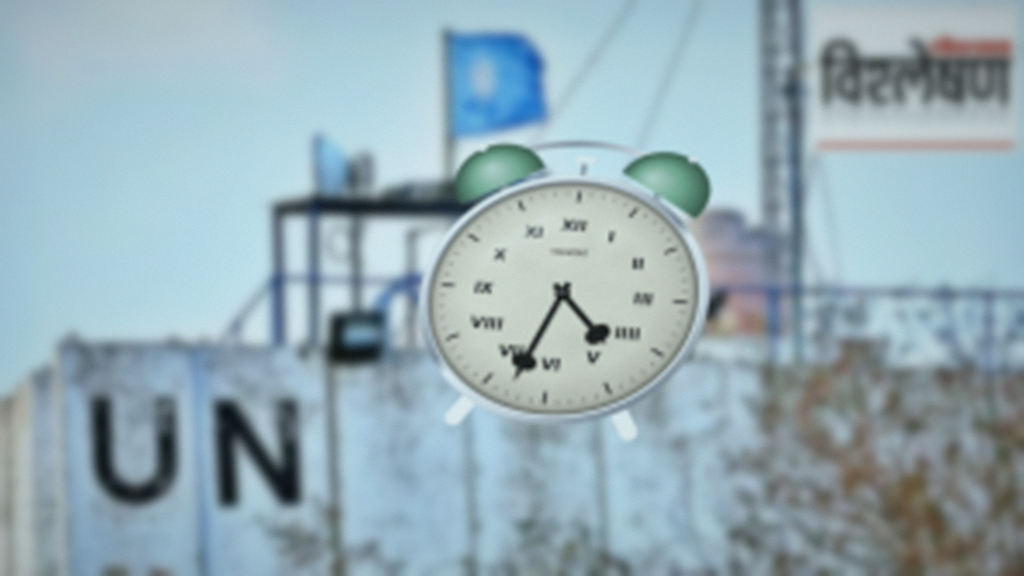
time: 4:33
